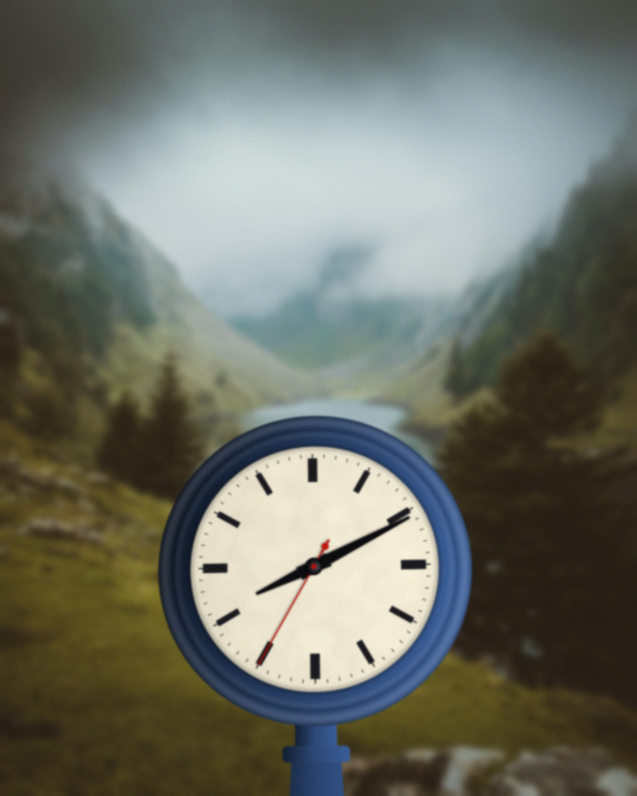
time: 8:10:35
